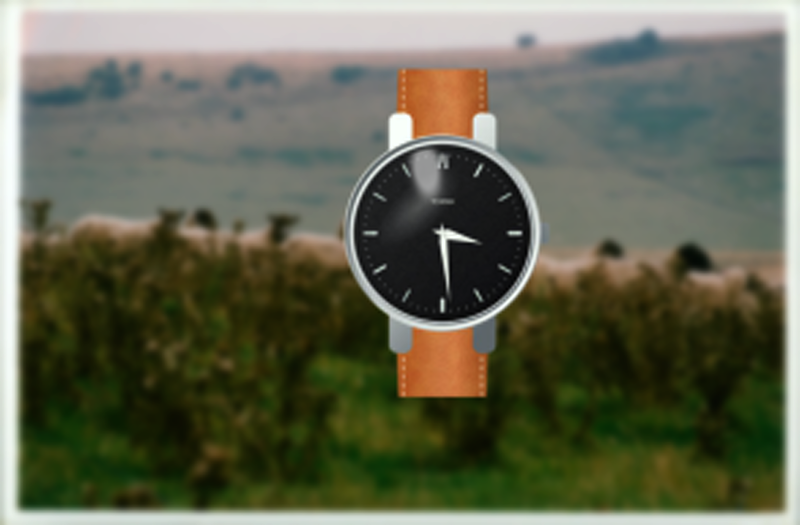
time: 3:29
